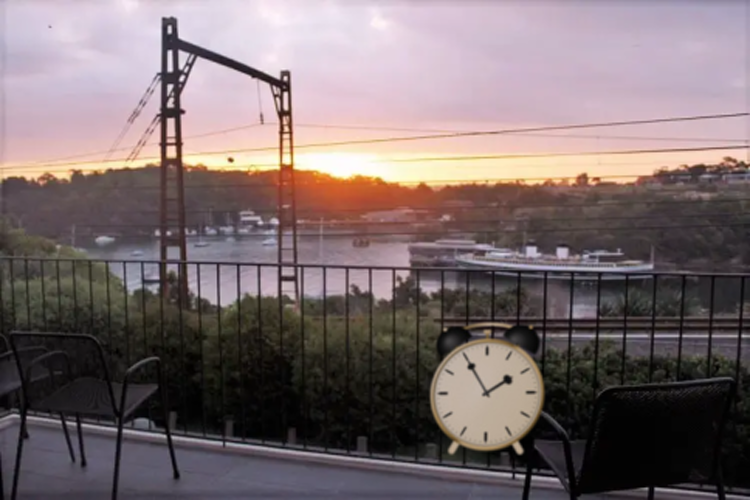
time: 1:55
